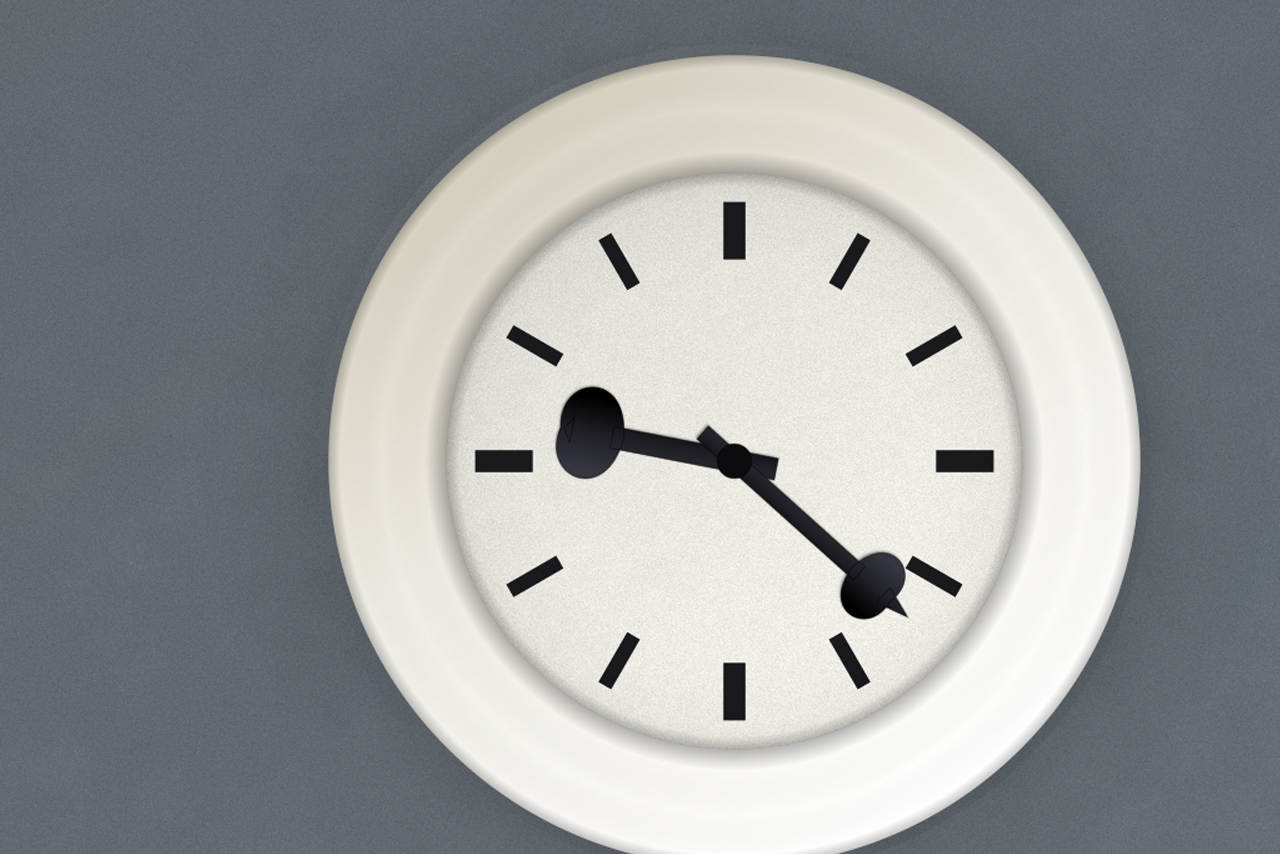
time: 9:22
